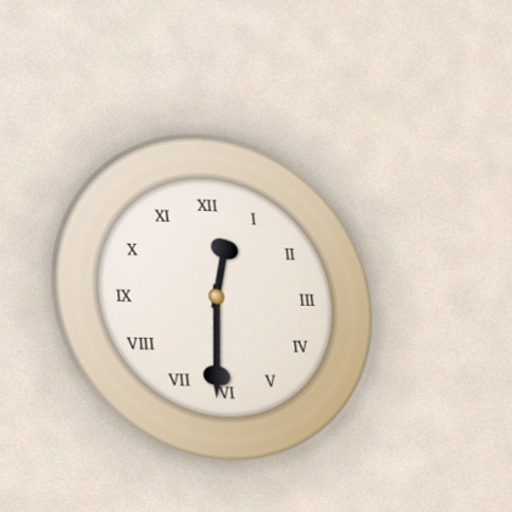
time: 12:31
